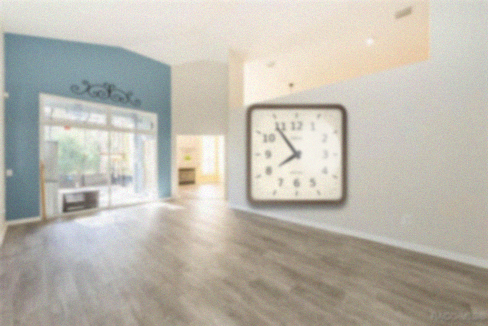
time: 7:54
